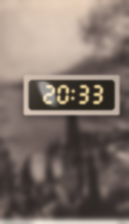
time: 20:33
